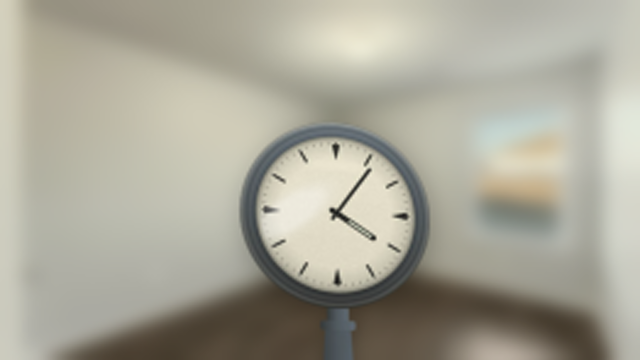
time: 4:06
